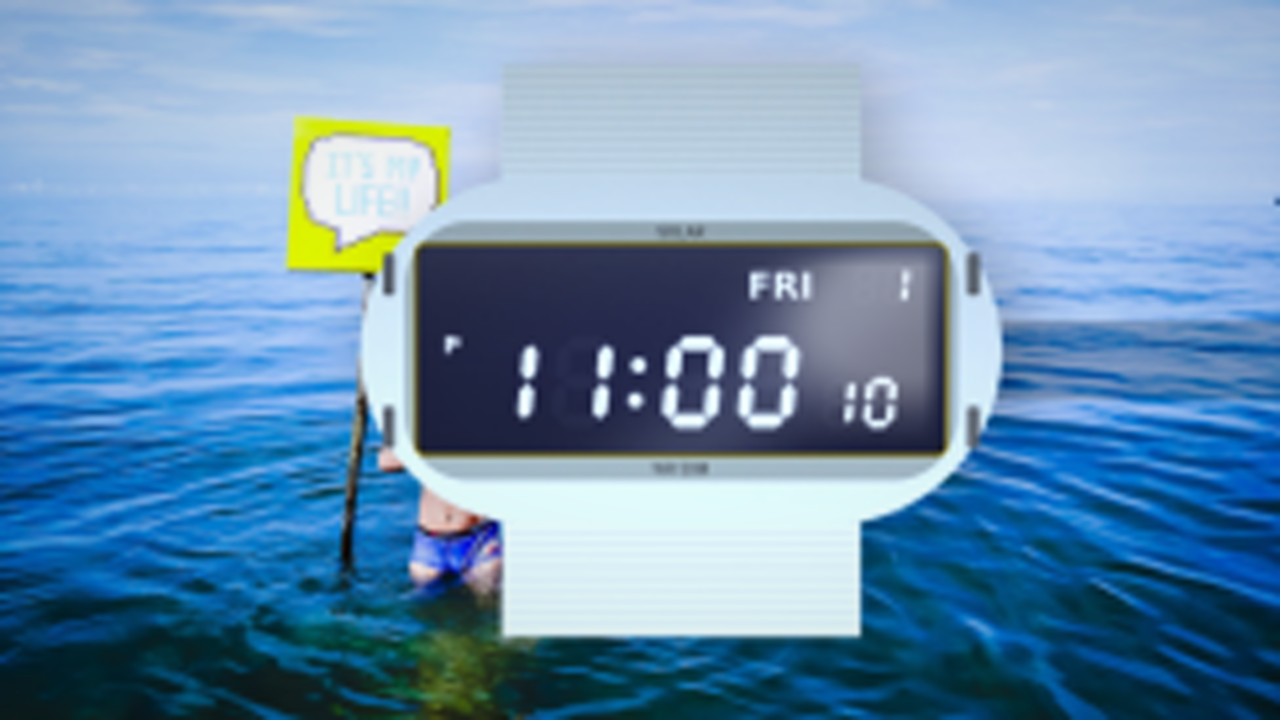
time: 11:00:10
